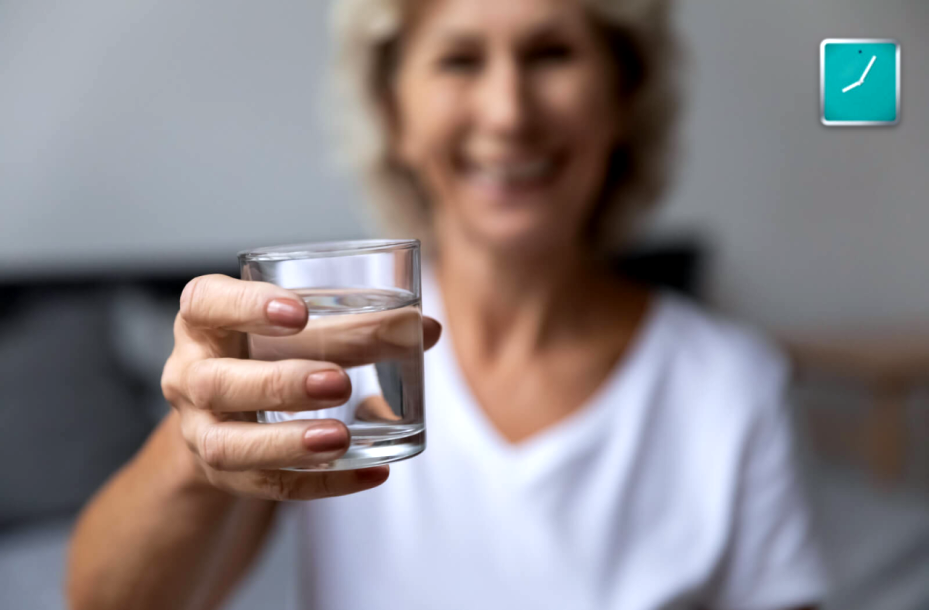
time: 8:05
